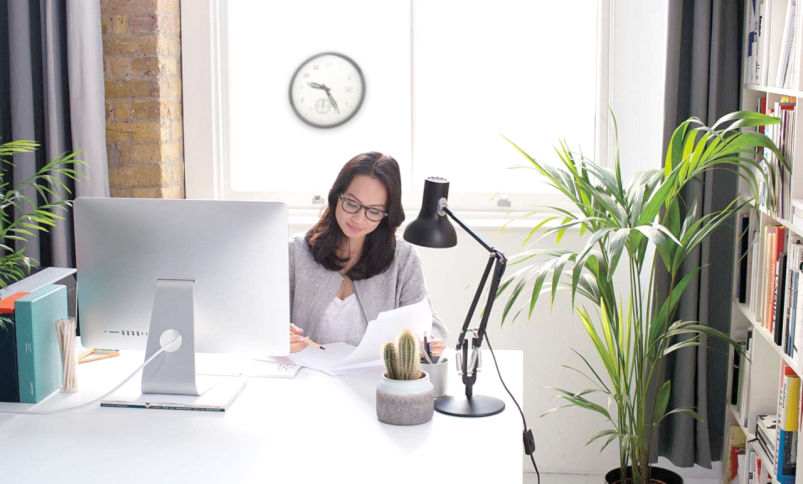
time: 9:24
